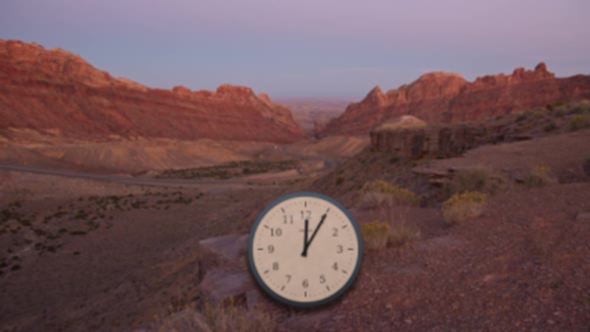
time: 12:05
